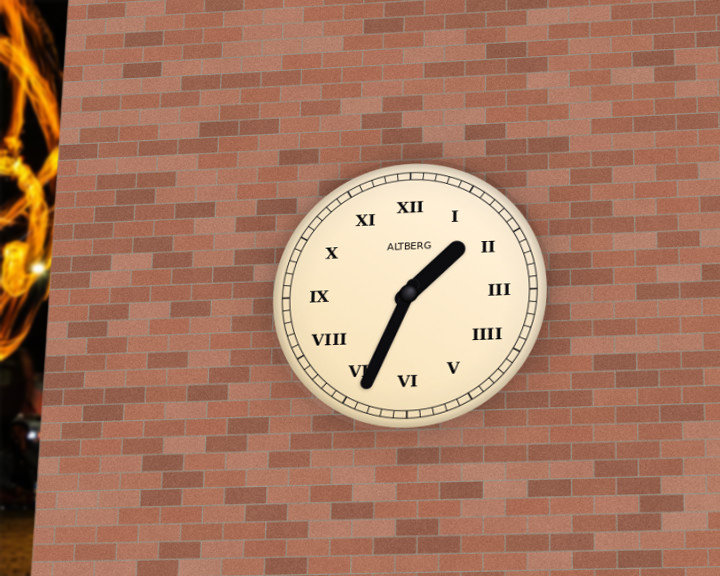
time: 1:34
